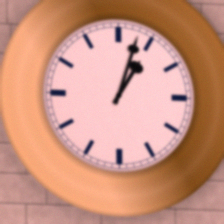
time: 1:03
